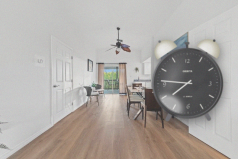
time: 7:46
